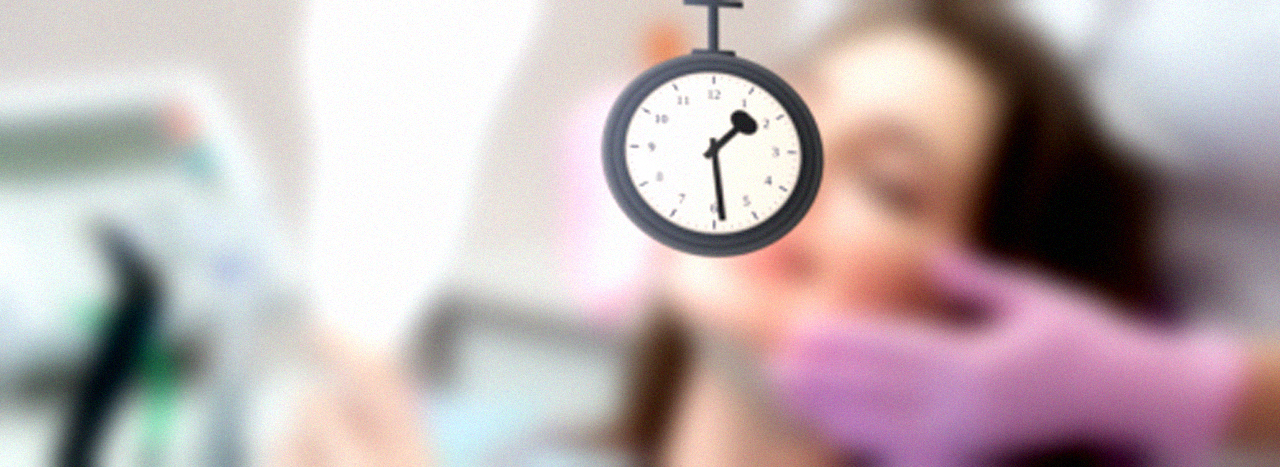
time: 1:29
